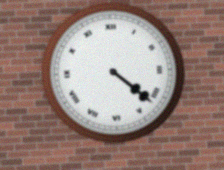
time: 4:22
